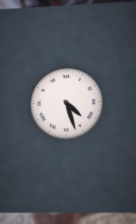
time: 4:27
